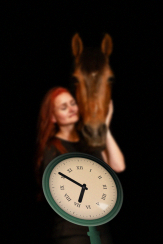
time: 6:51
